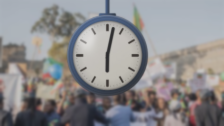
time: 6:02
